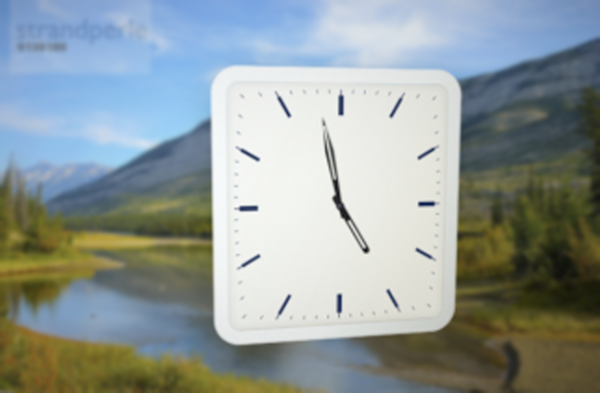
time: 4:58
